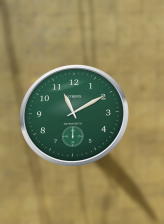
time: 11:10
